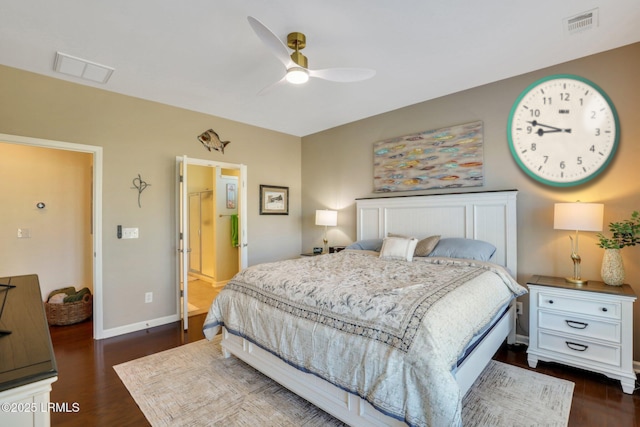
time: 8:47
